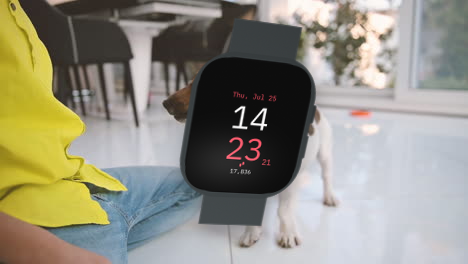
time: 14:23:21
